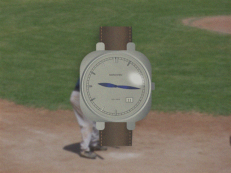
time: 9:16
